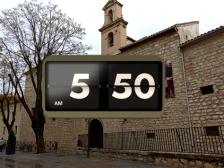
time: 5:50
